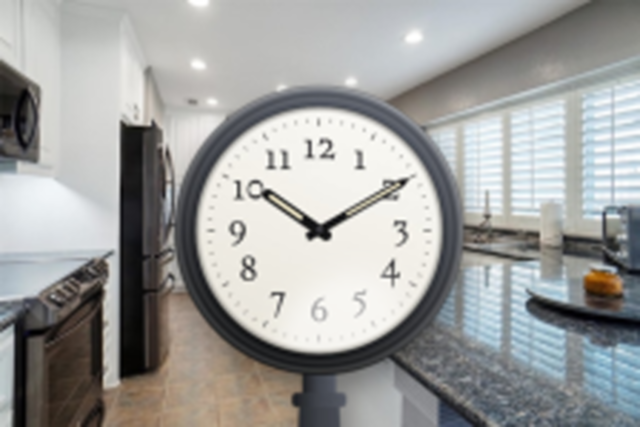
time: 10:10
